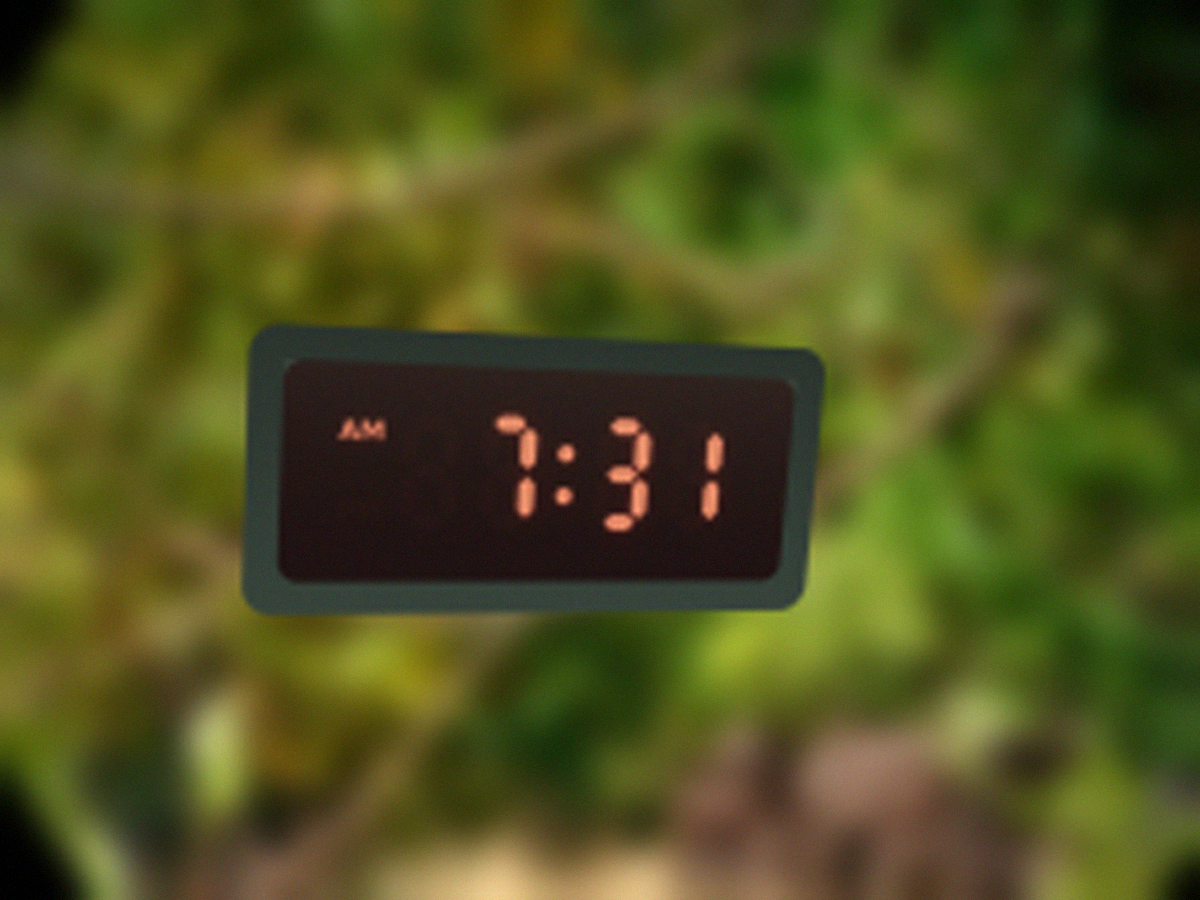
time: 7:31
